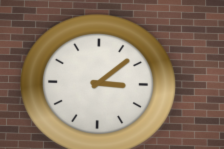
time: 3:08
